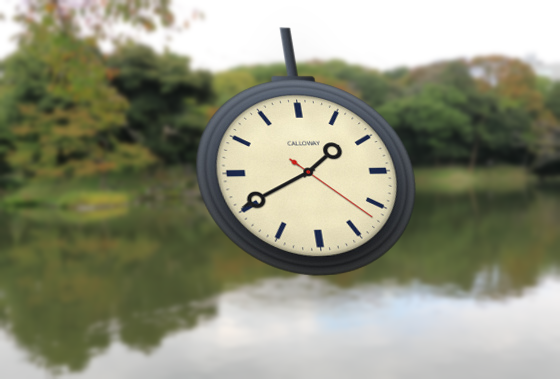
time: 1:40:22
